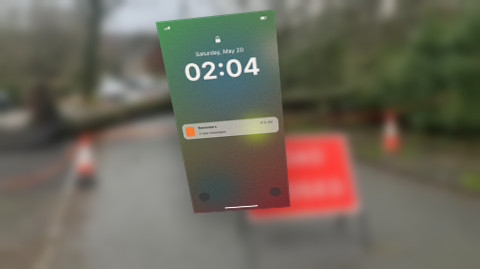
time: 2:04
